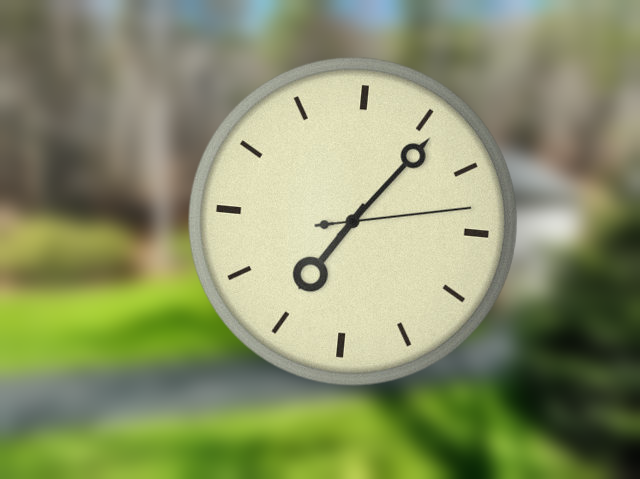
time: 7:06:13
